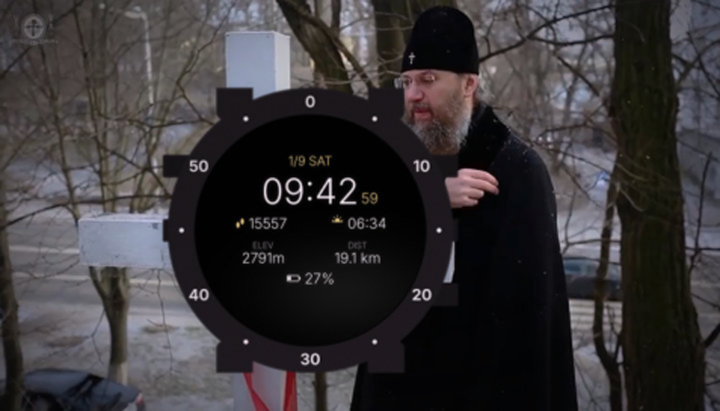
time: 9:42:59
